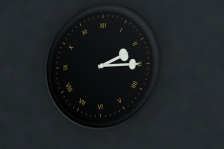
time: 2:15
